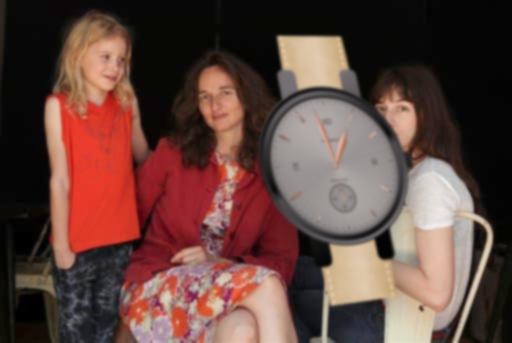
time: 12:58
